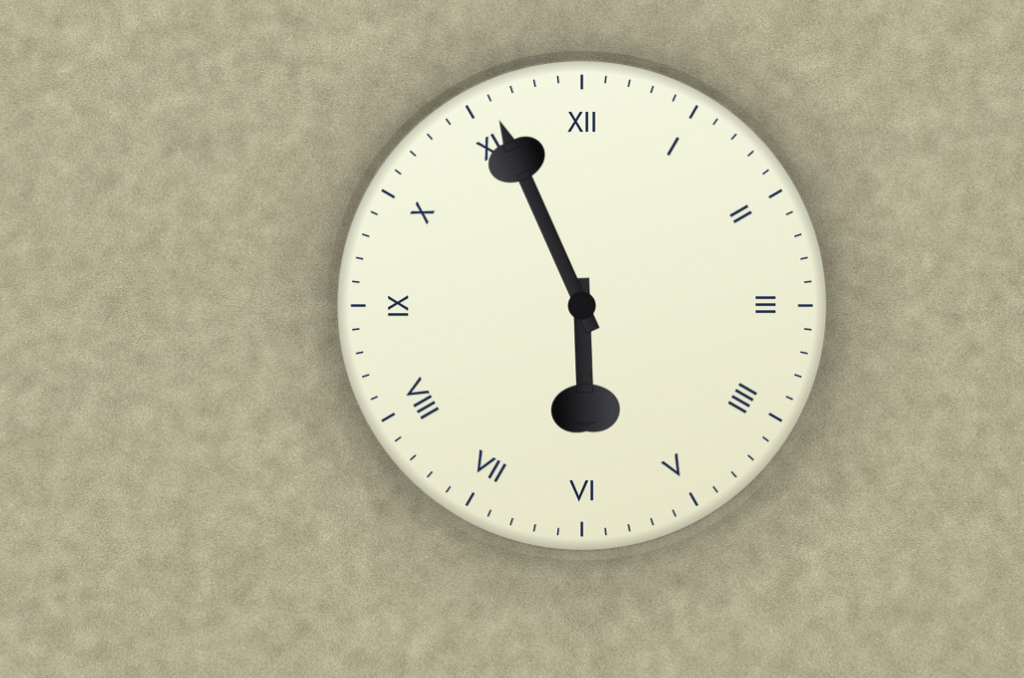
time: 5:56
